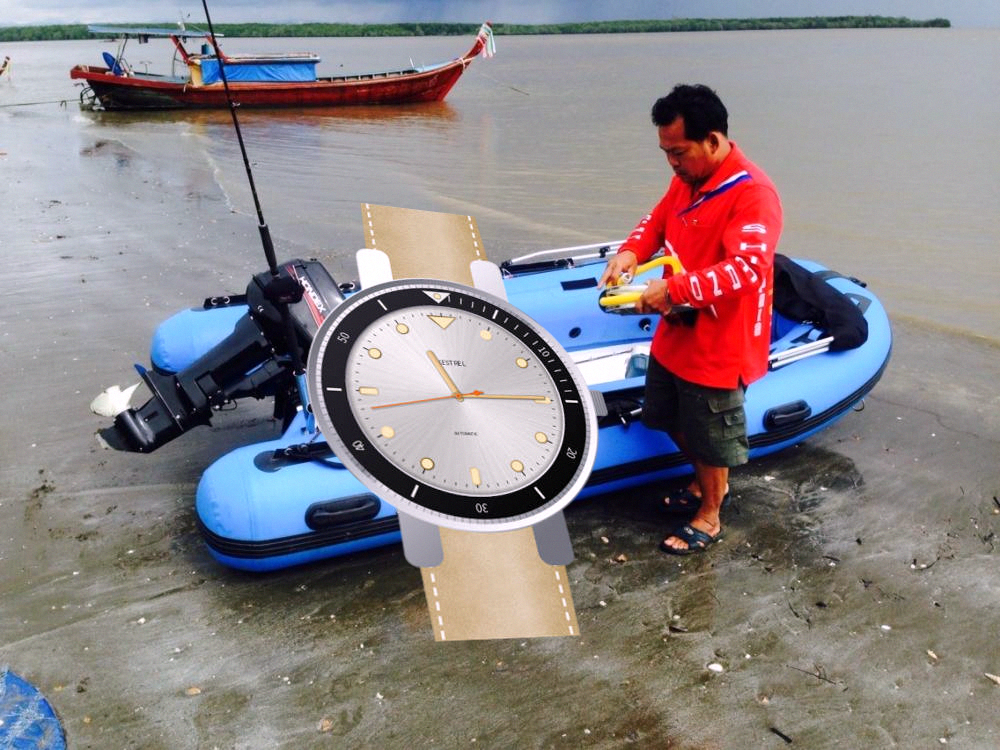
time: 11:14:43
